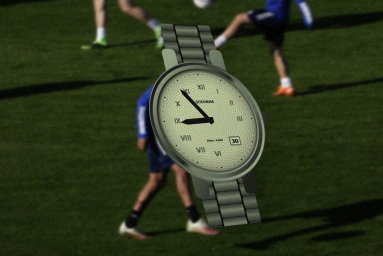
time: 8:54
